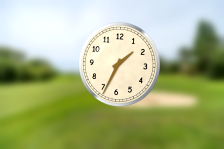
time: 1:34
